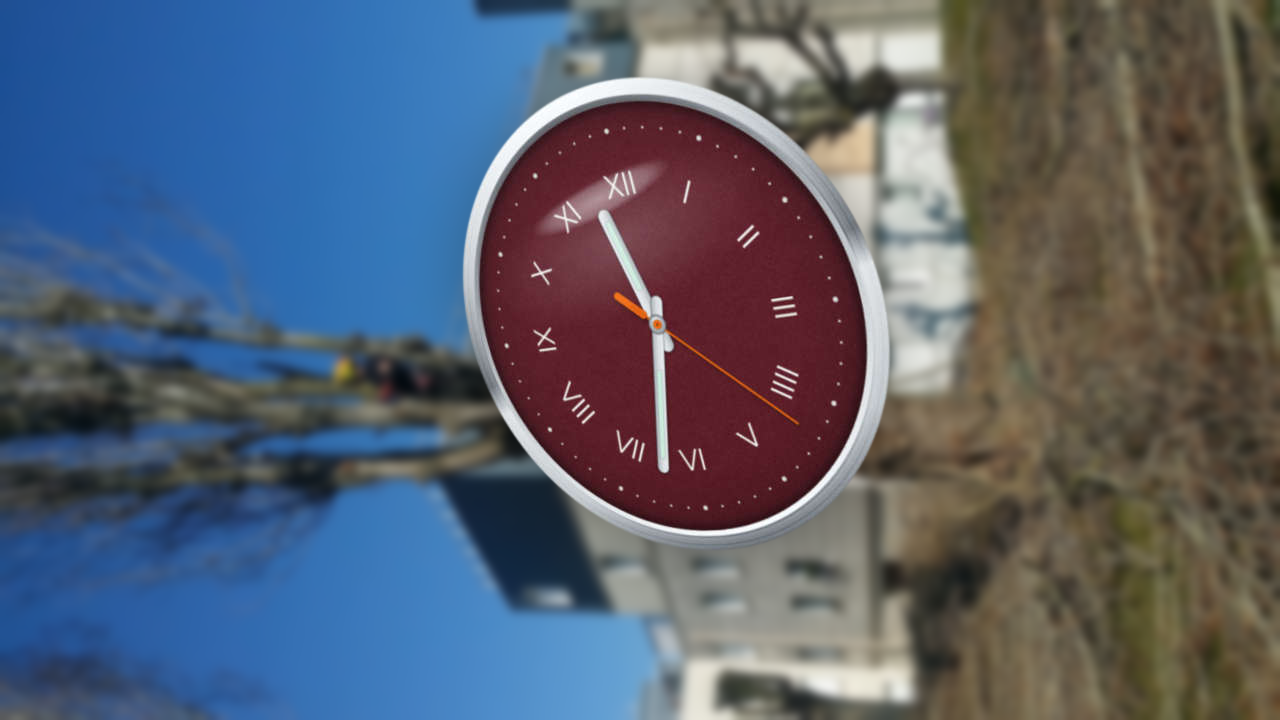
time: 11:32:22
